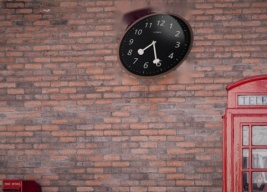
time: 7:26
